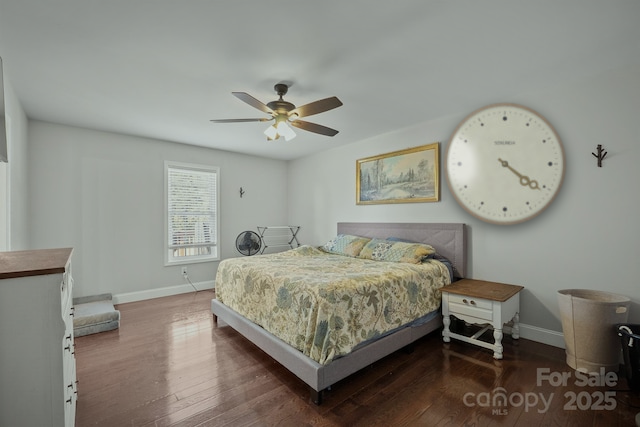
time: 4:21
